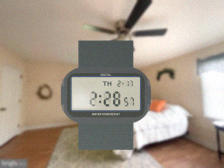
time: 2:28:57
